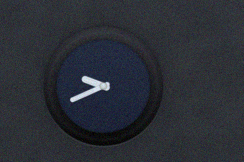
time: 9:41
